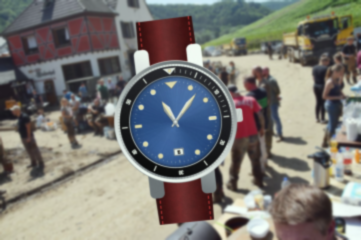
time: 11:07
